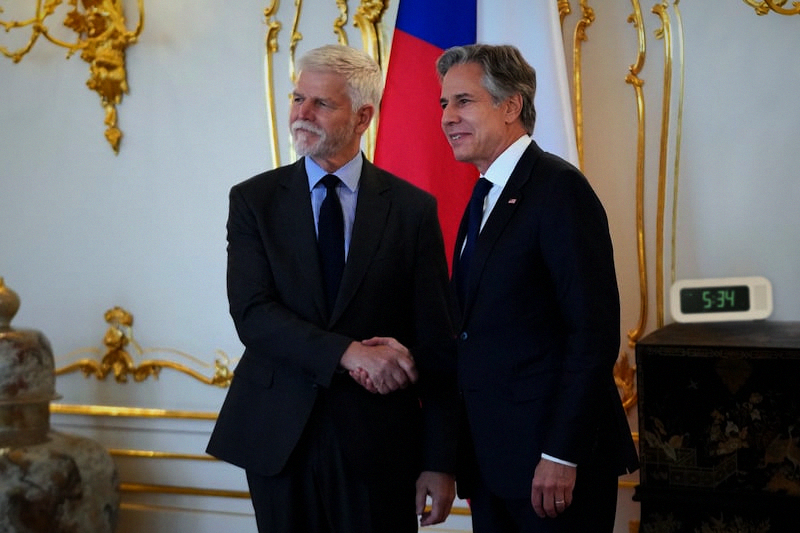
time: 5:34
